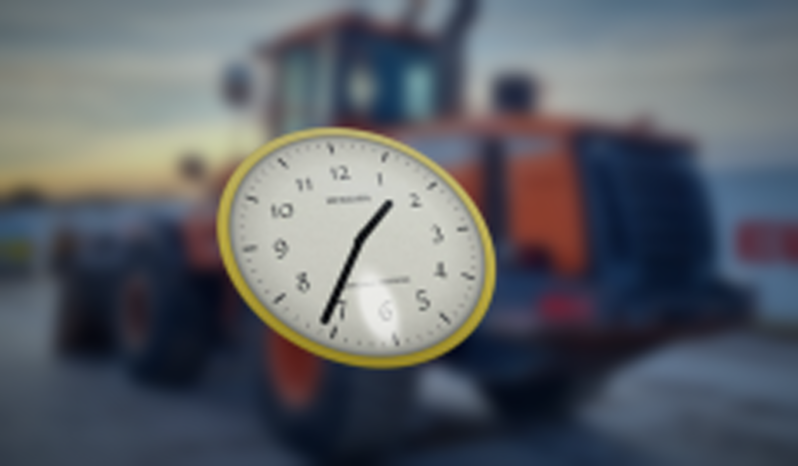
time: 1:36
